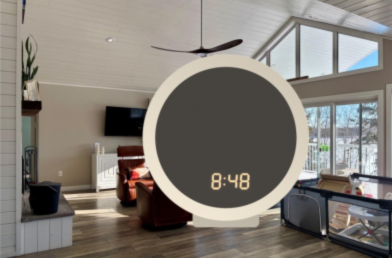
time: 8:48
